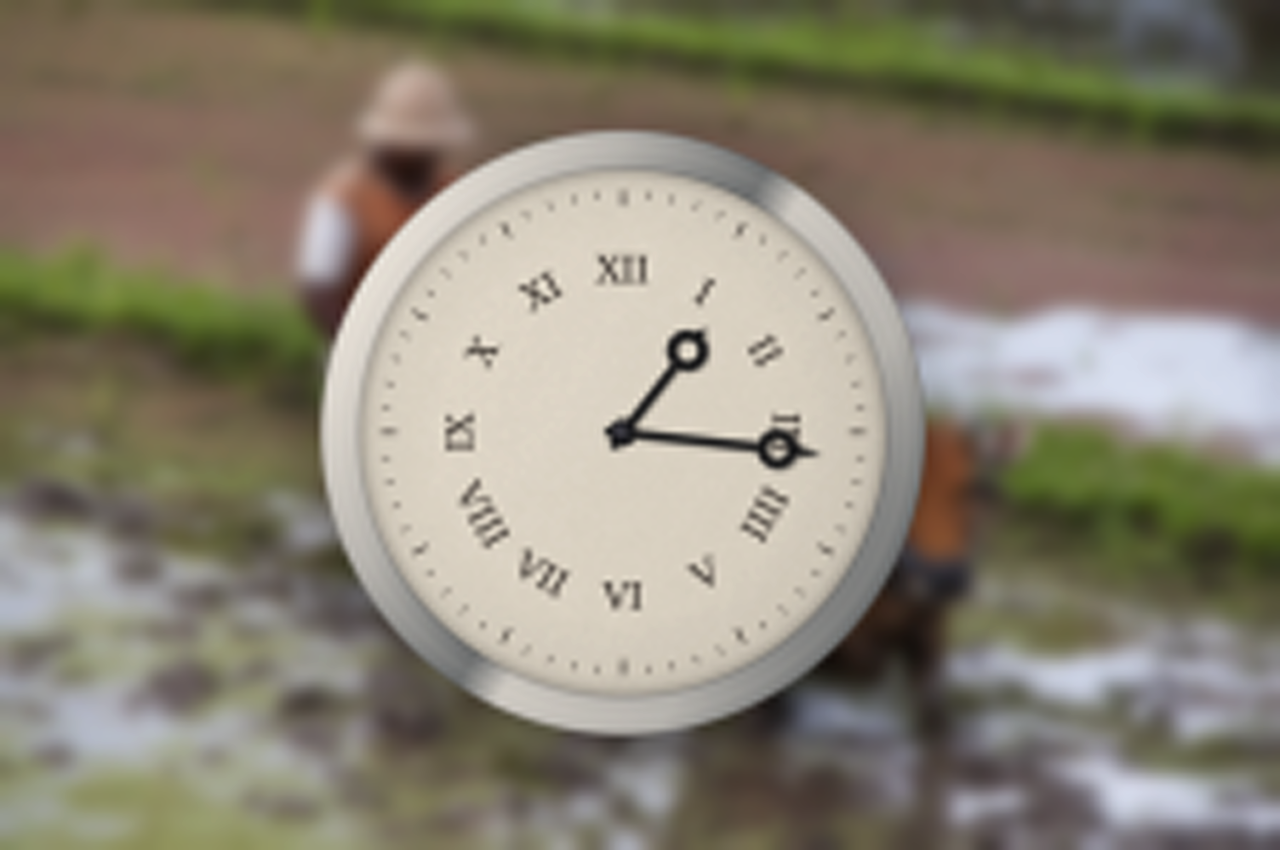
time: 1:16
